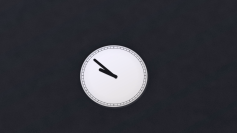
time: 9:52
